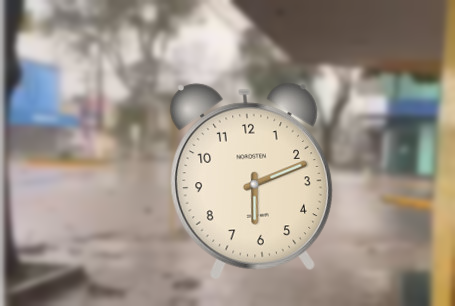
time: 6:12
